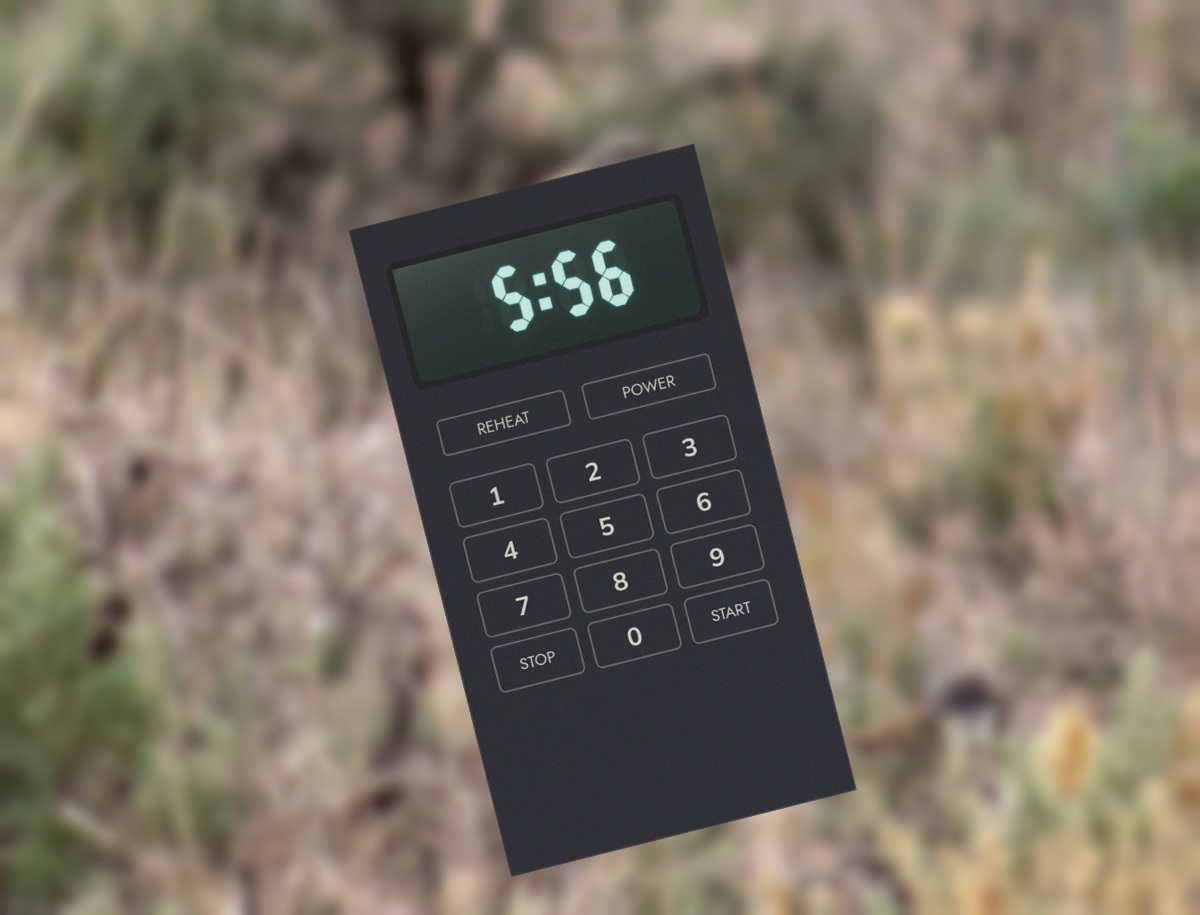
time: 5:56
